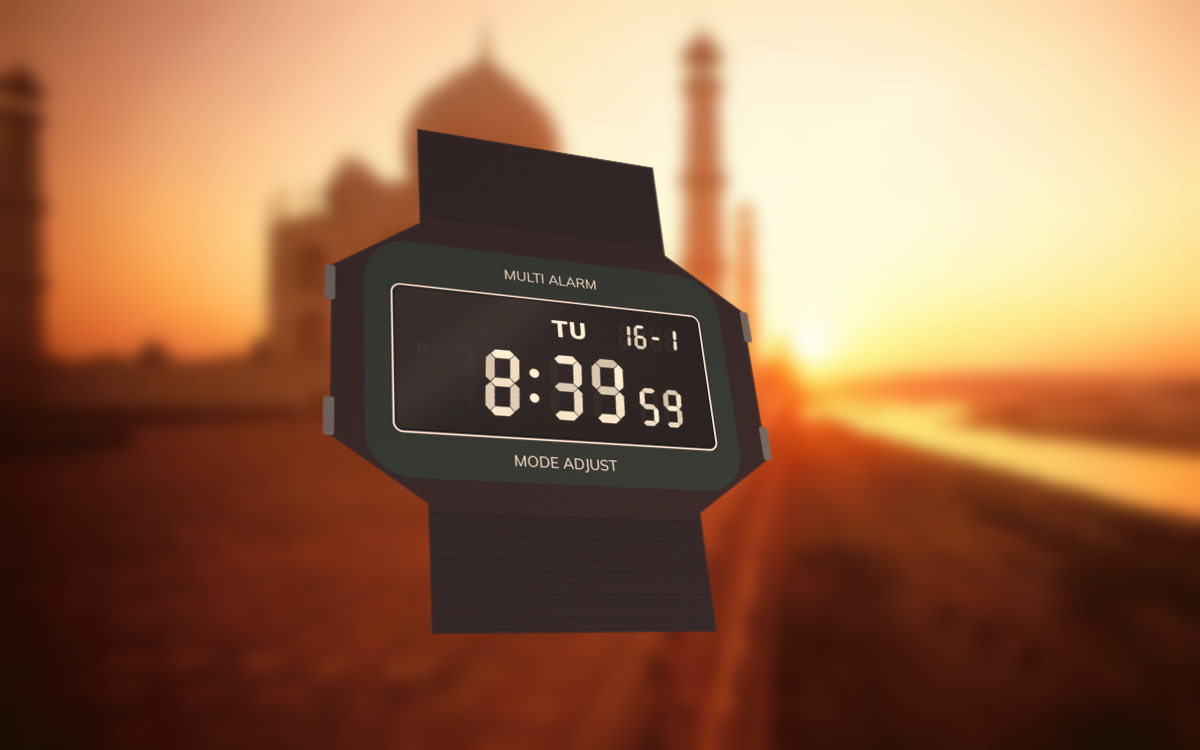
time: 8:39:59
